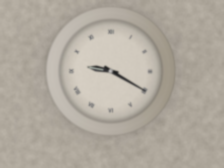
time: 9:20
